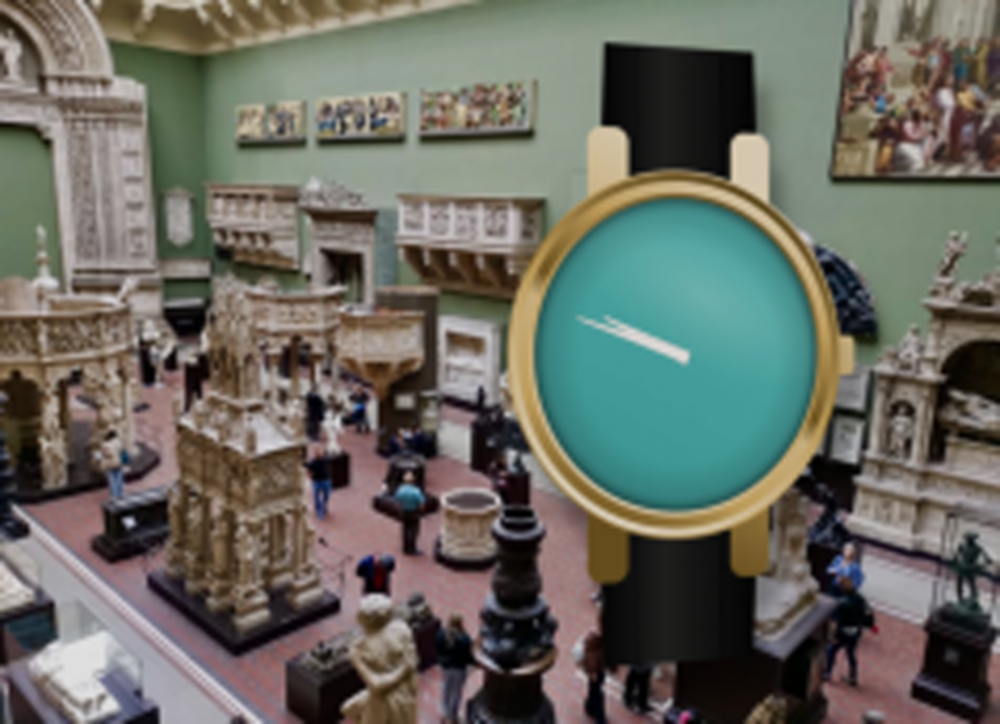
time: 9:48
